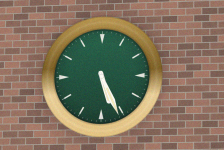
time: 5:26
